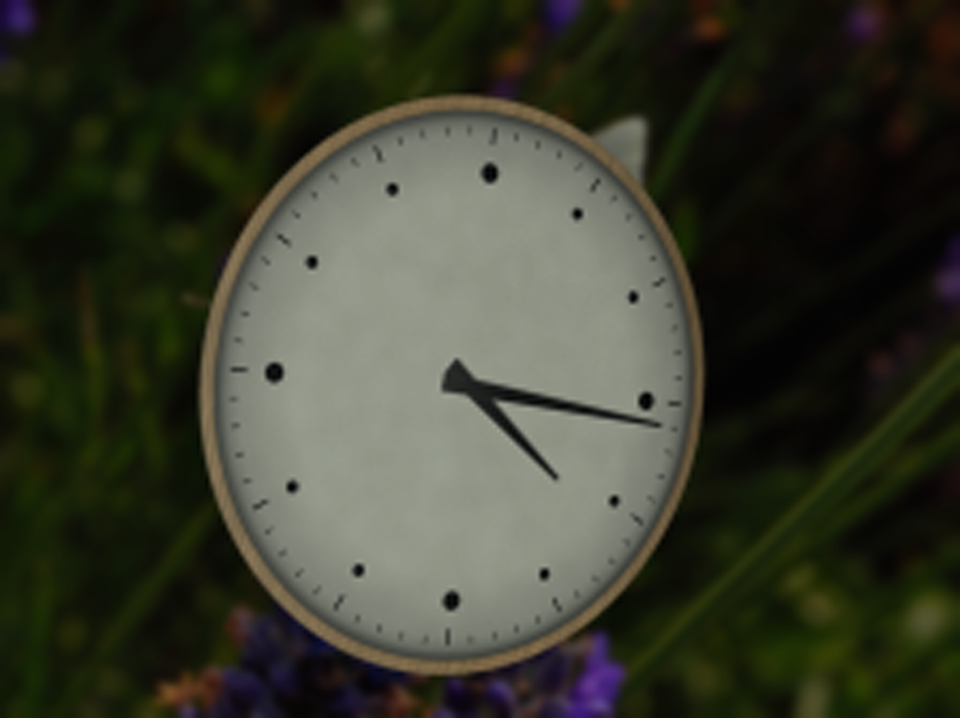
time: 4:16
